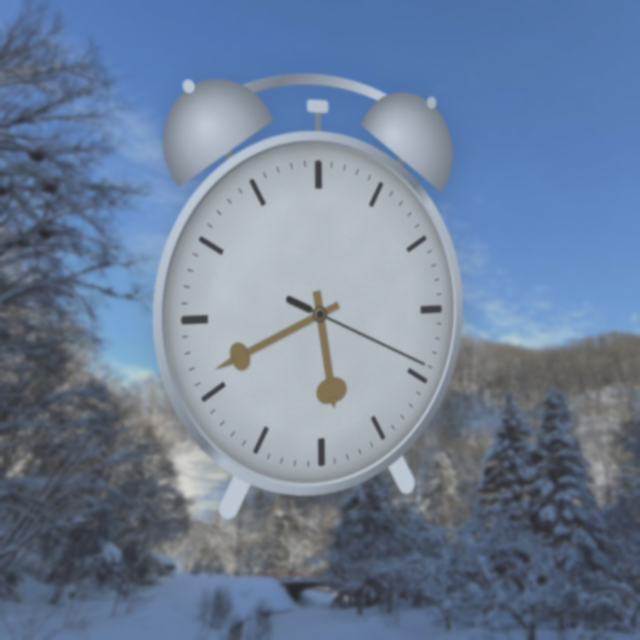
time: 5:41:19
